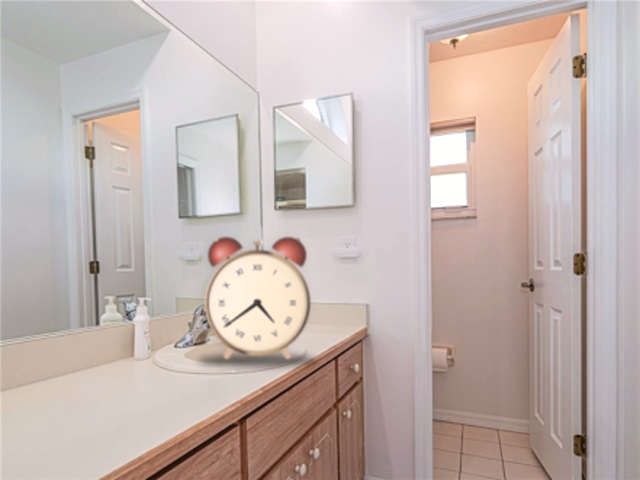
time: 4:39
